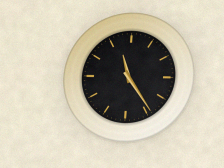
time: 11:24
